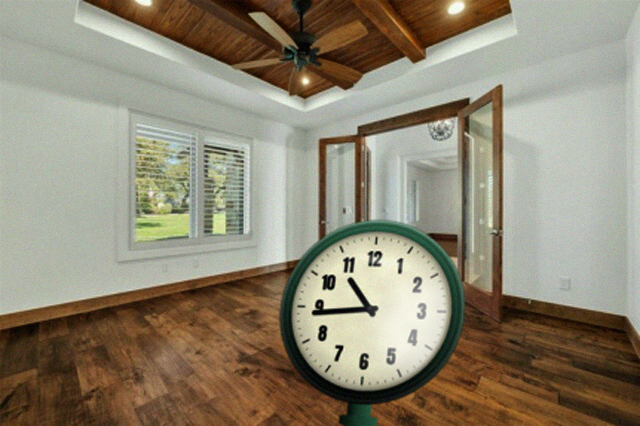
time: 10:44
